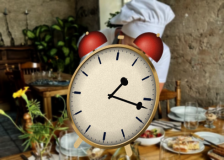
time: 1:17
